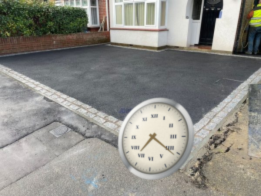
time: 7:21
